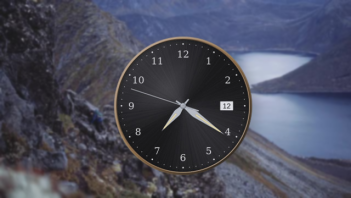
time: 7:20:48
